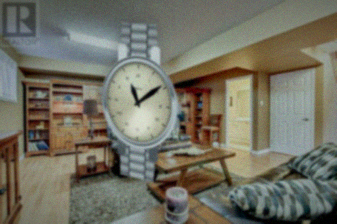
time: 11:09
